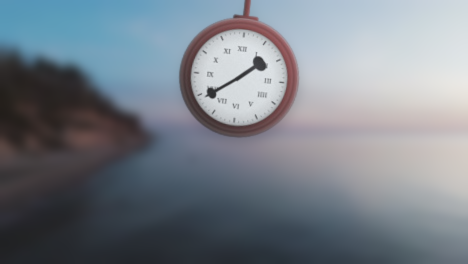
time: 1:39
